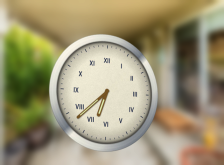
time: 6:38
